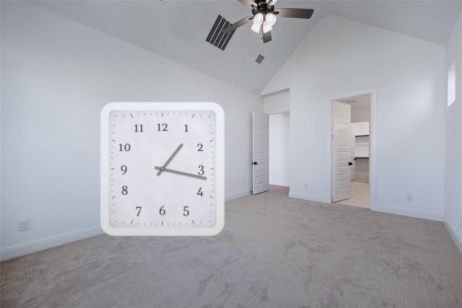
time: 1:17
